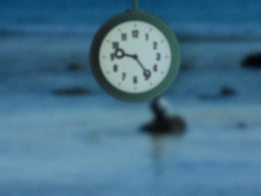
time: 9:24
